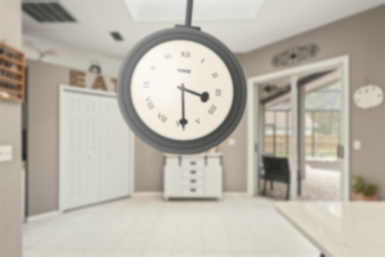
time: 3:29
